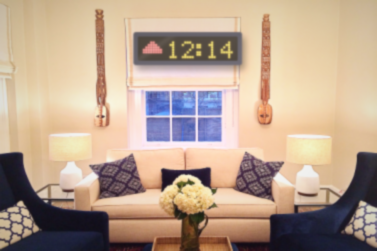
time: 12:14
